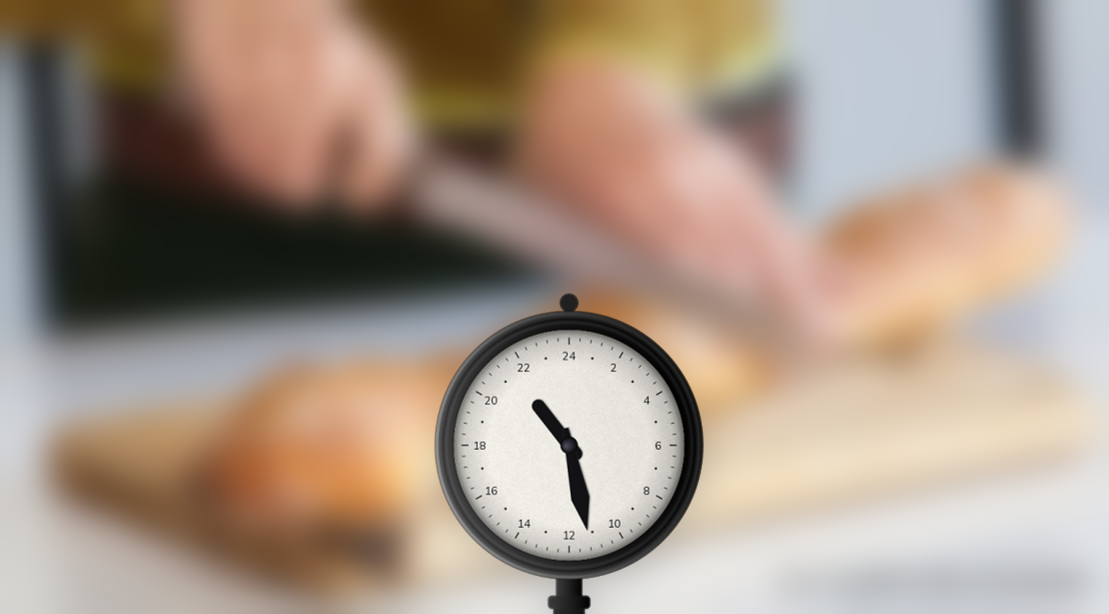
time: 21:28
